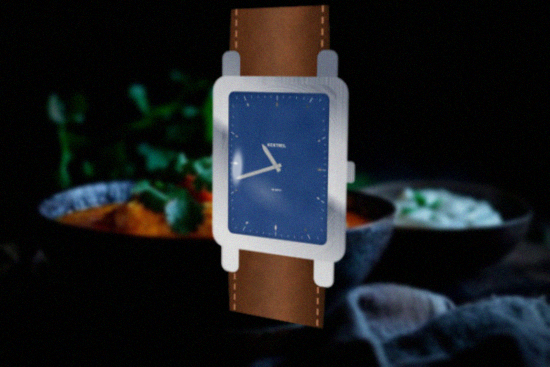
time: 10:42
